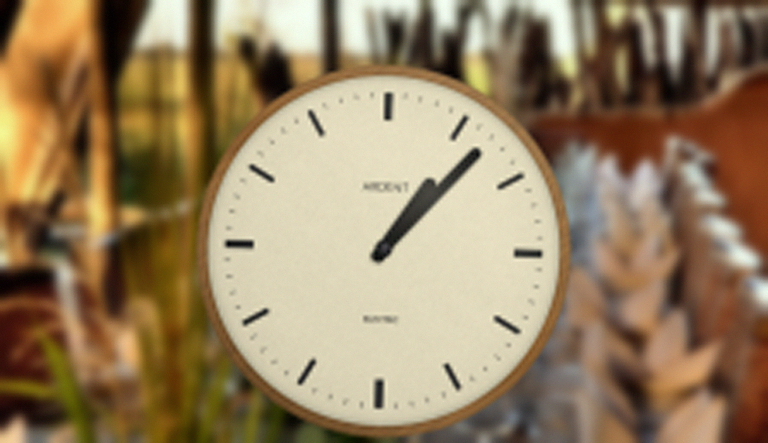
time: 1:07
